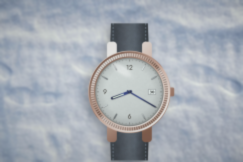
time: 8:20
